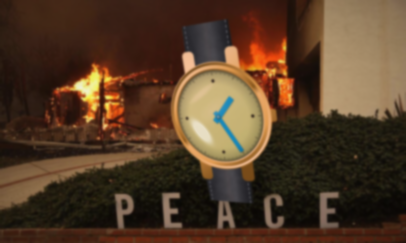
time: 1:25
